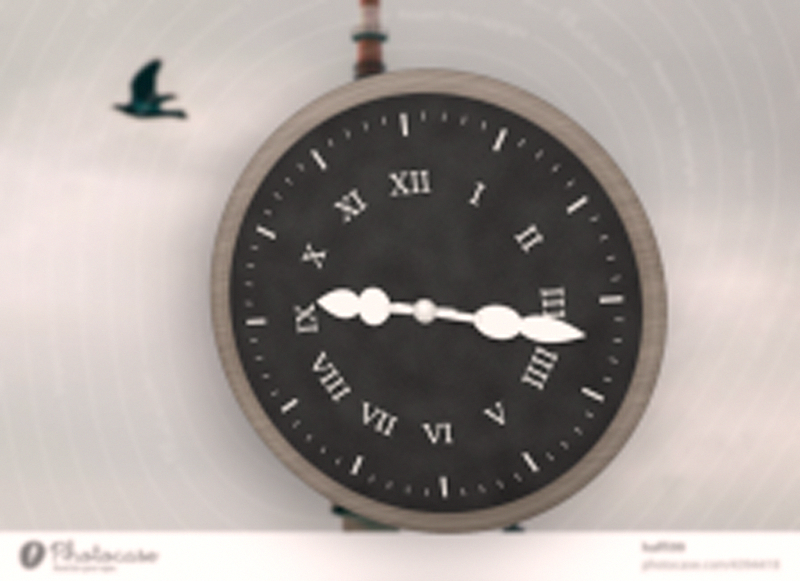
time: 9:17
